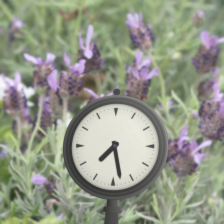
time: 7:28
